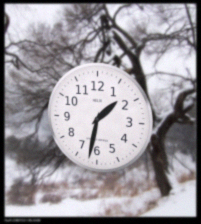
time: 1:32
